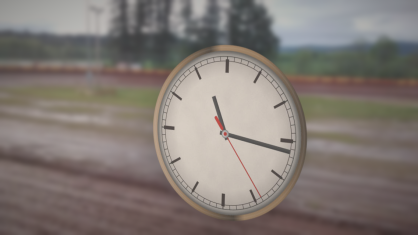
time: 11:16:24
